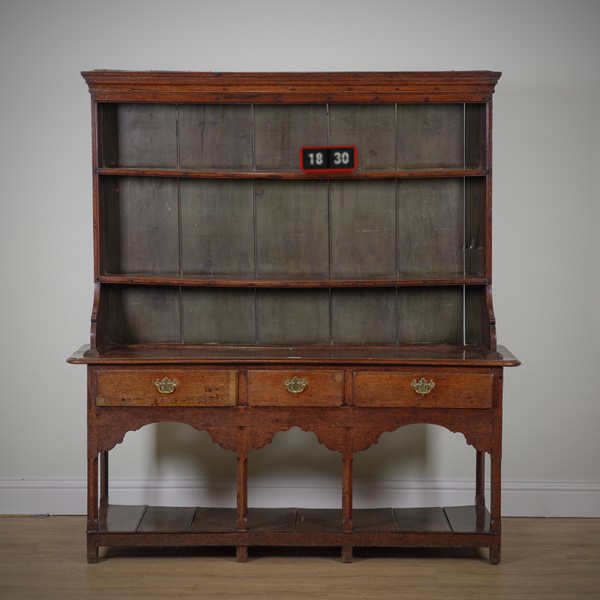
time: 18:30
